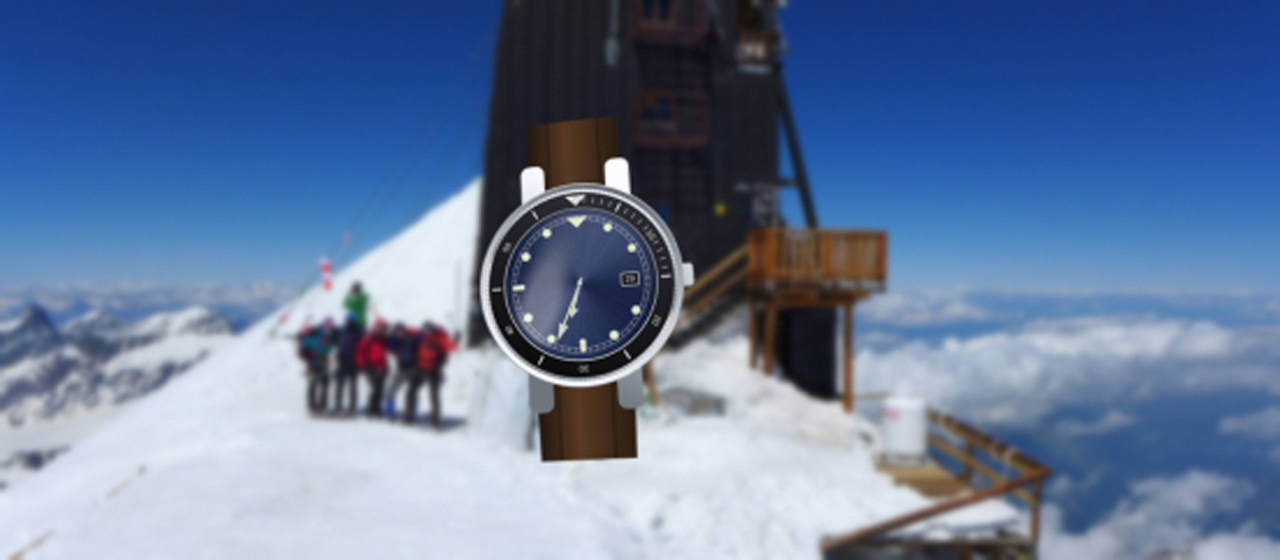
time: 6:34
